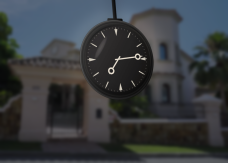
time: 7:14
